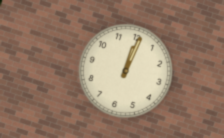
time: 12:01
